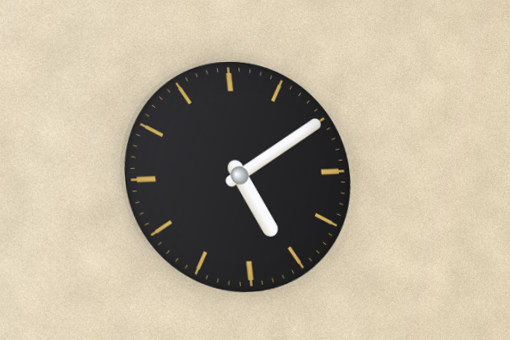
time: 5:10
